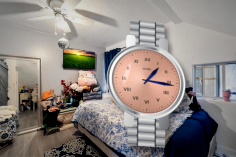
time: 1:16
